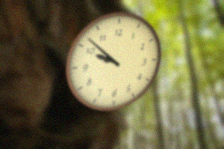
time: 9:52
